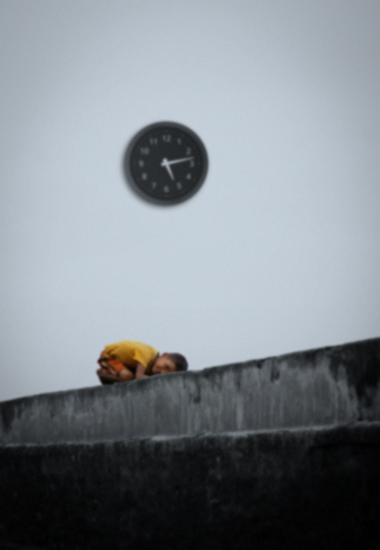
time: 5:13
